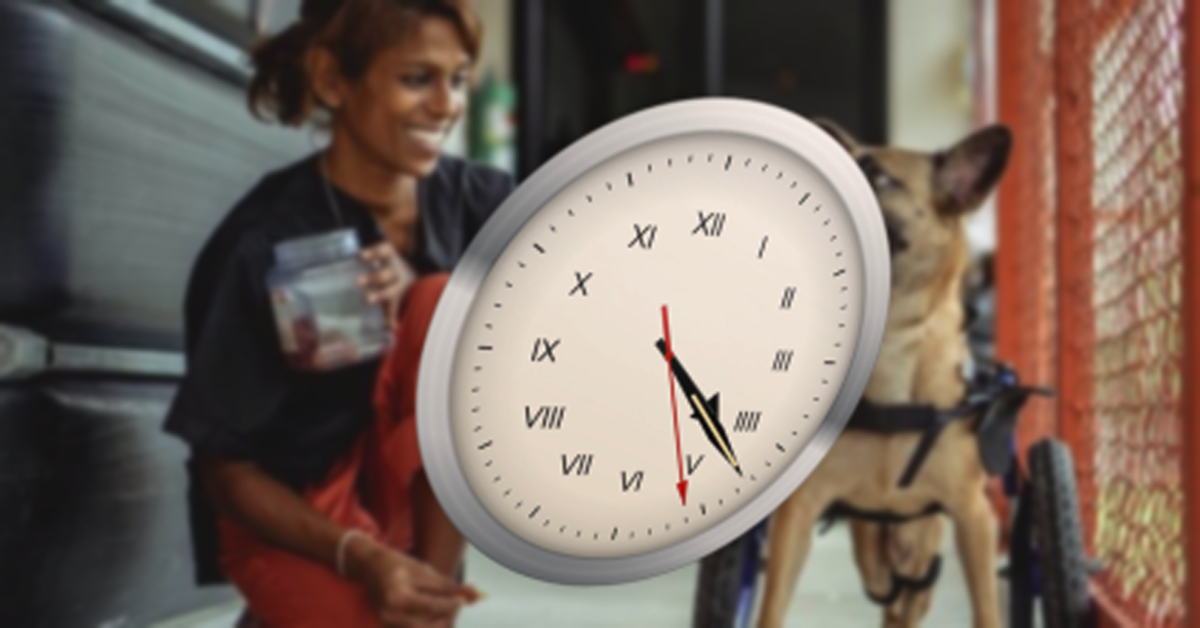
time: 4:22:26
